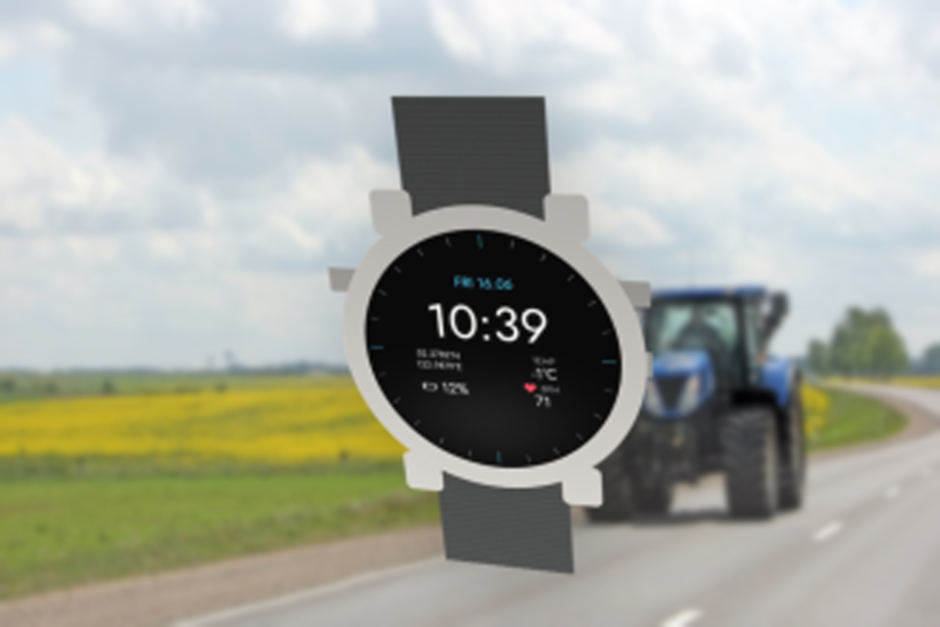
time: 10:39
